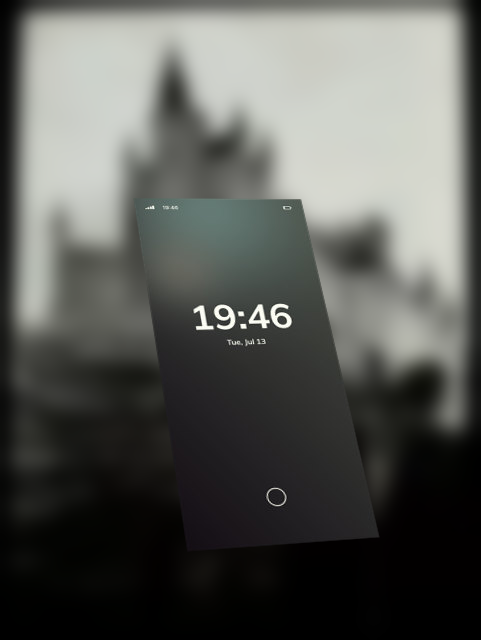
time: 19:46
